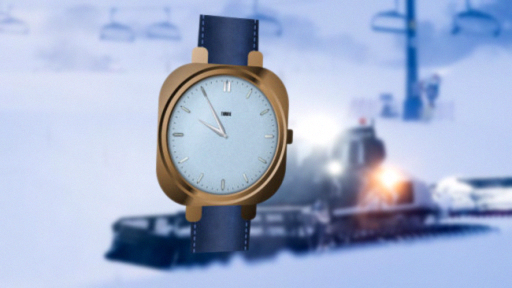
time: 9:55
